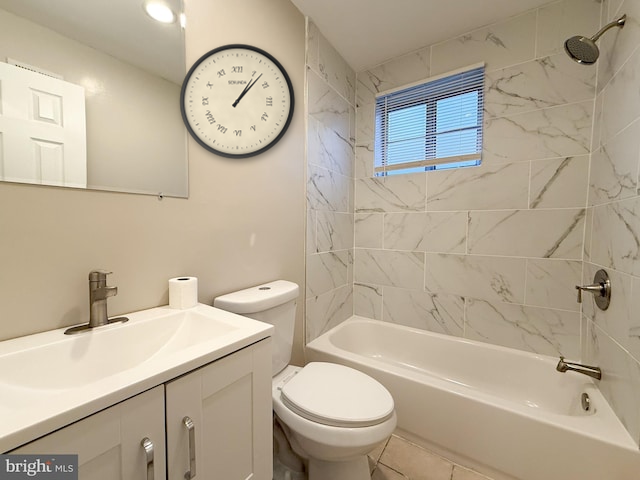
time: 1:07
